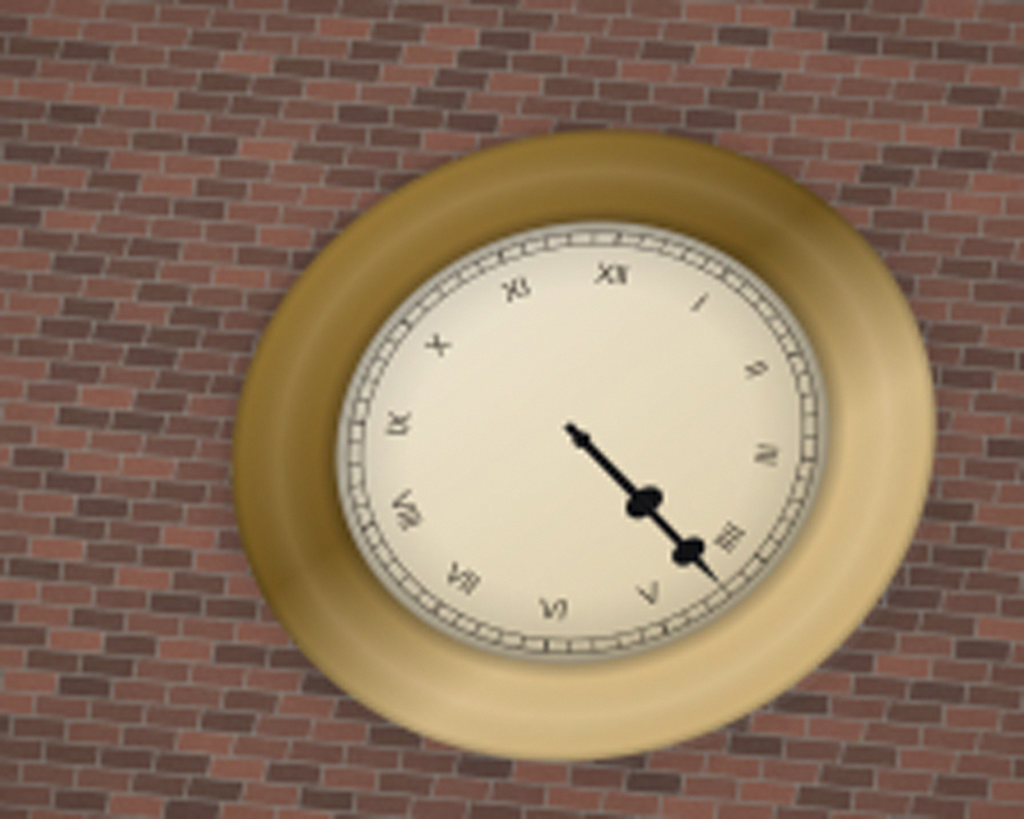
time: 4:22
